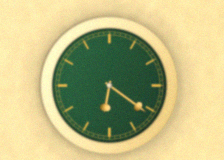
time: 6:21
